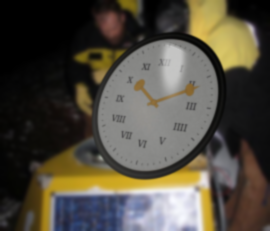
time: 10:11
